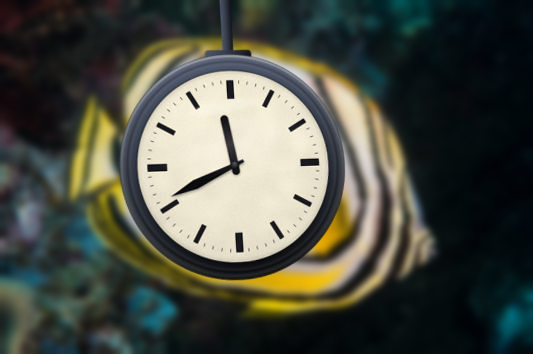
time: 11:41
